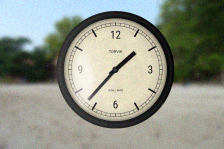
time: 1:37
